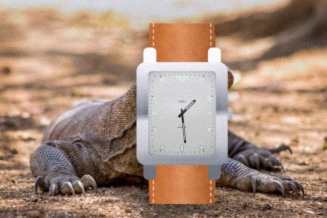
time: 1:29
